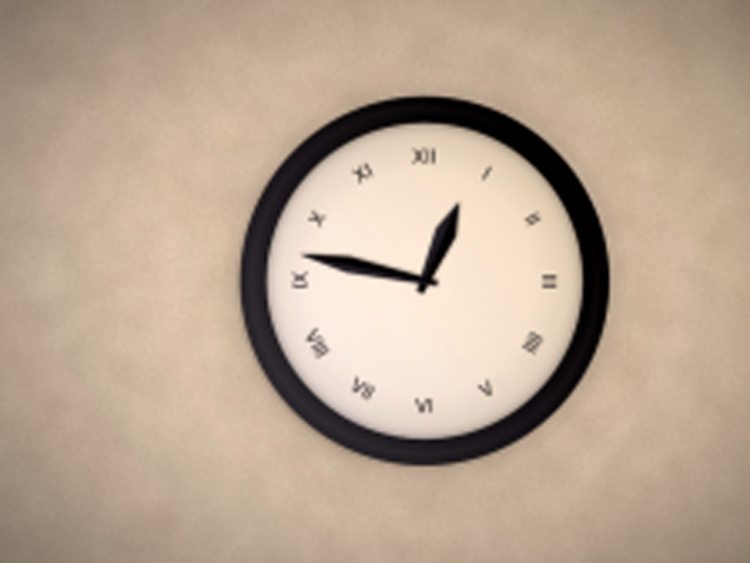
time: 12:47
